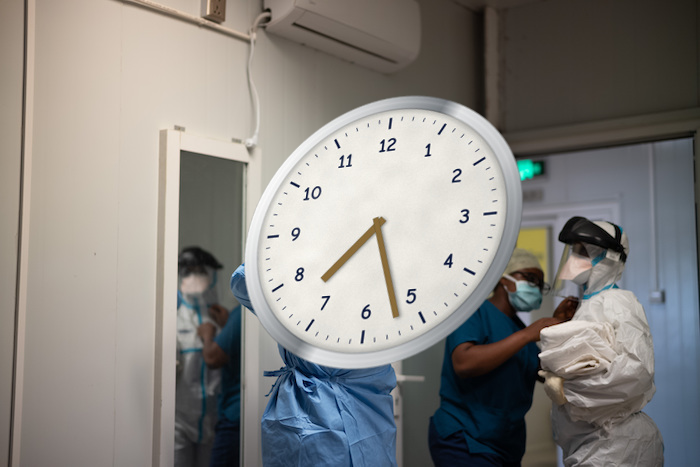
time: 7:27
